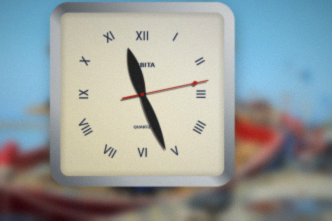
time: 11:26:13
